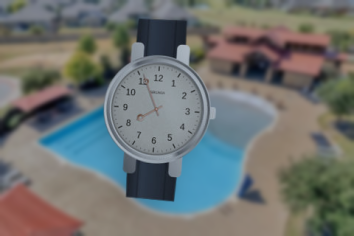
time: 7:56
